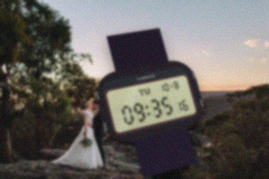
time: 9:35:16
